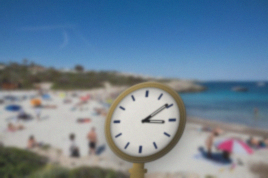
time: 3:09
